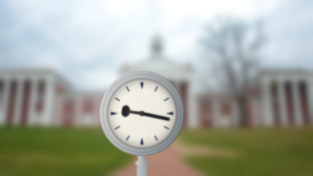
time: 9:17
